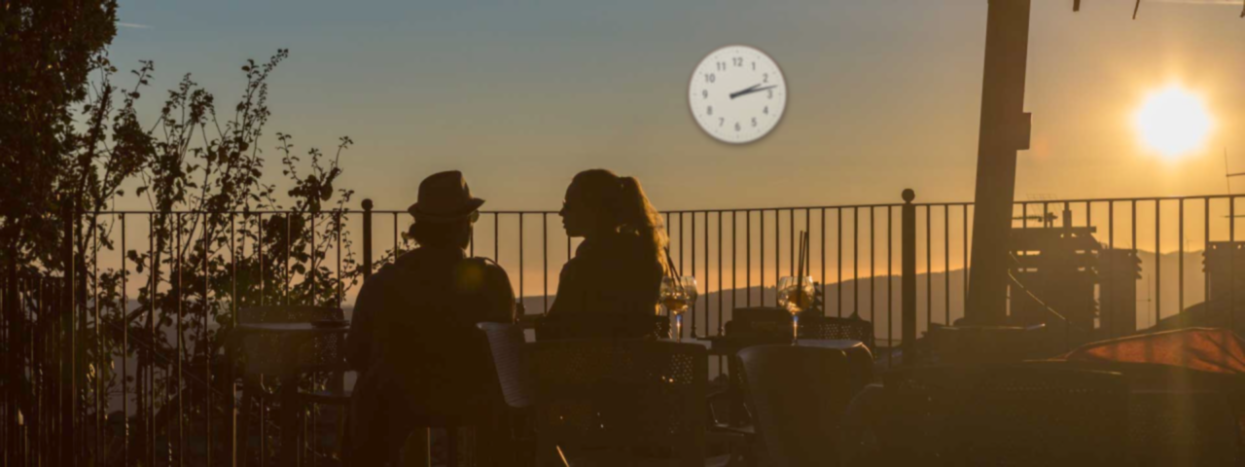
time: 2:13
